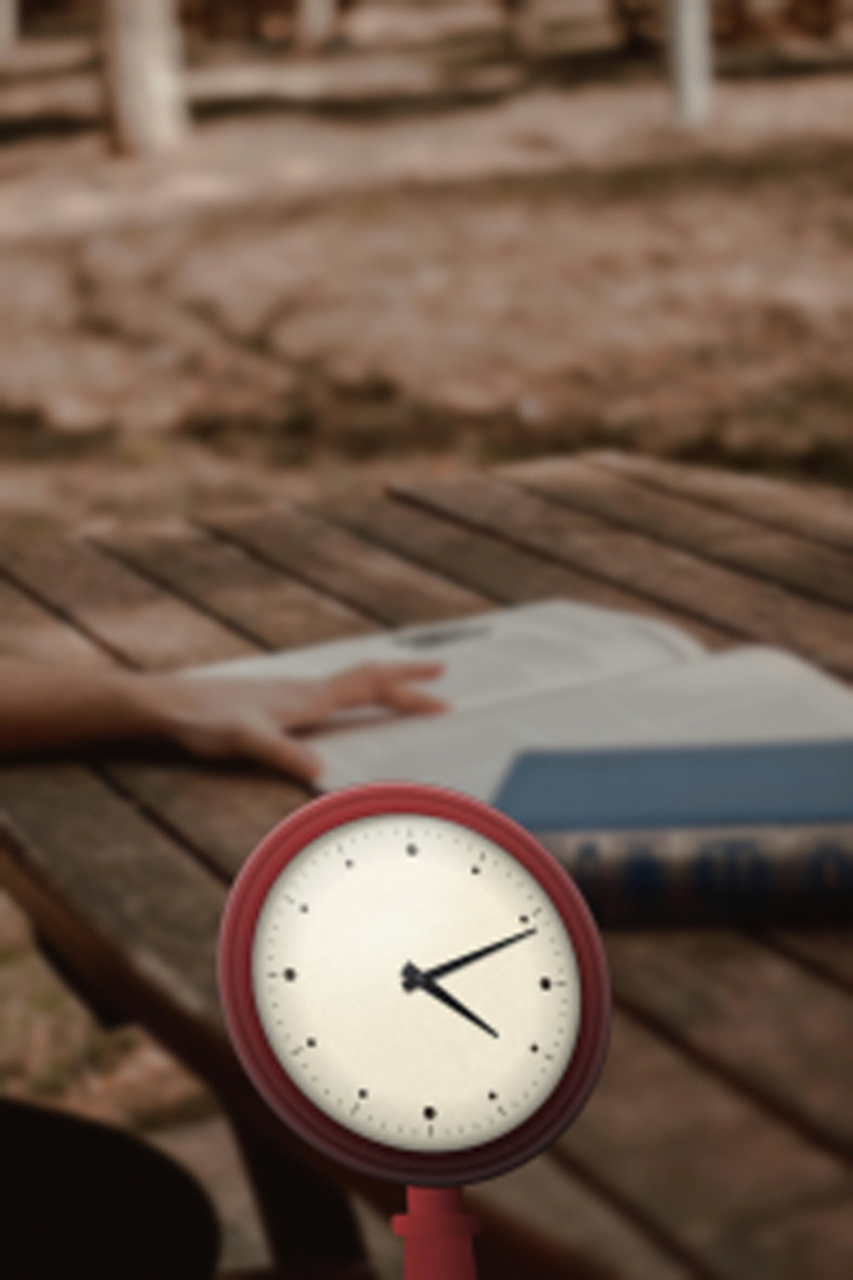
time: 4:11
